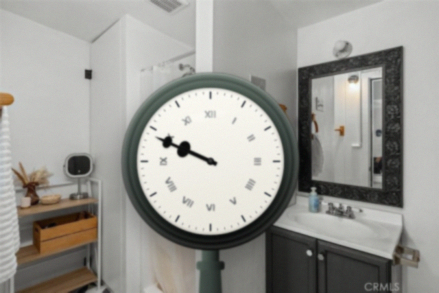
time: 9:49
